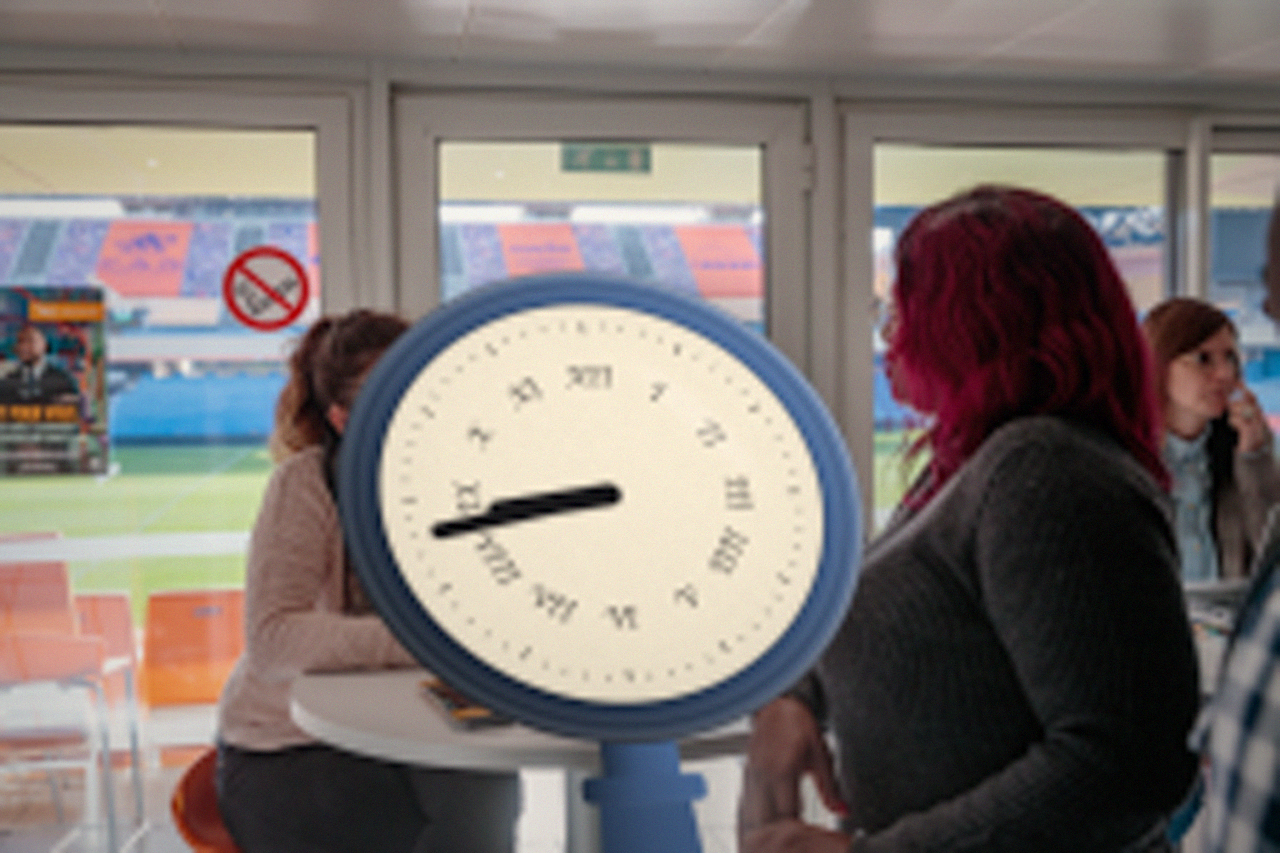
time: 8:43
